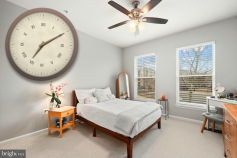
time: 7:10
